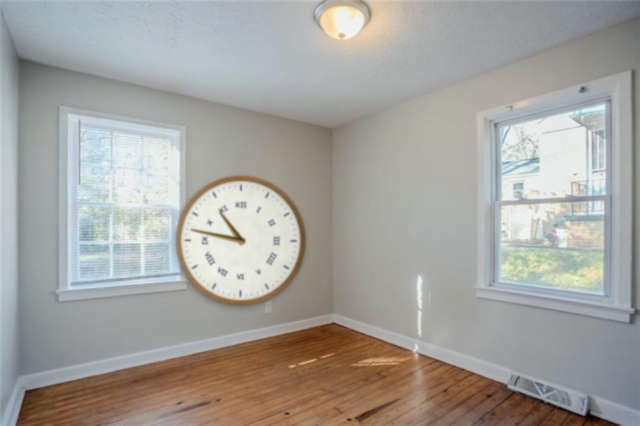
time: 10:47
